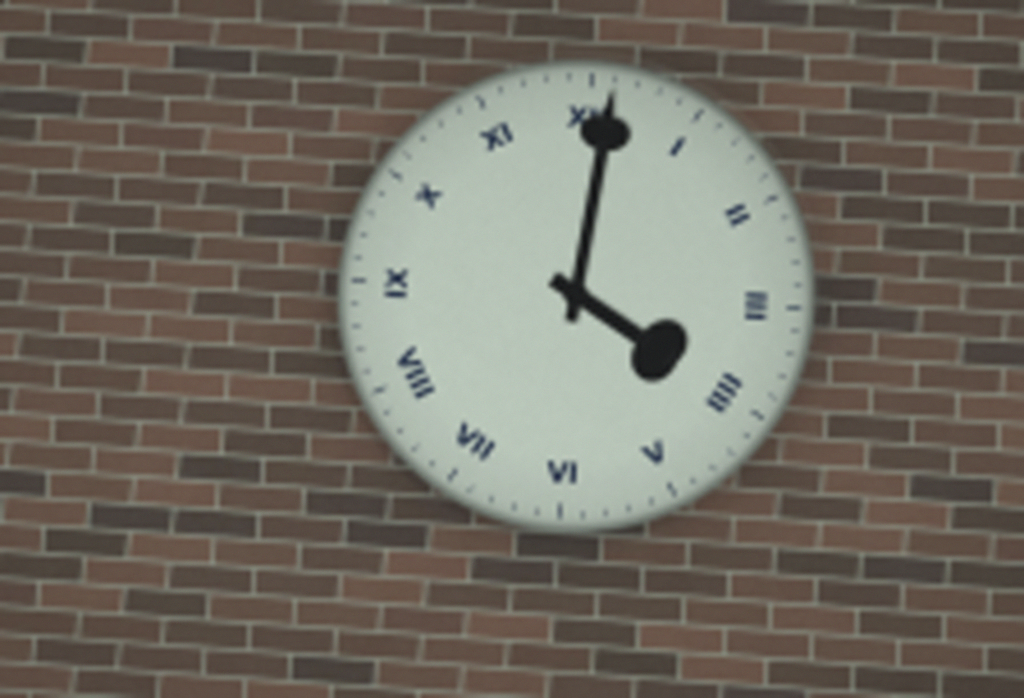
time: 4:01
